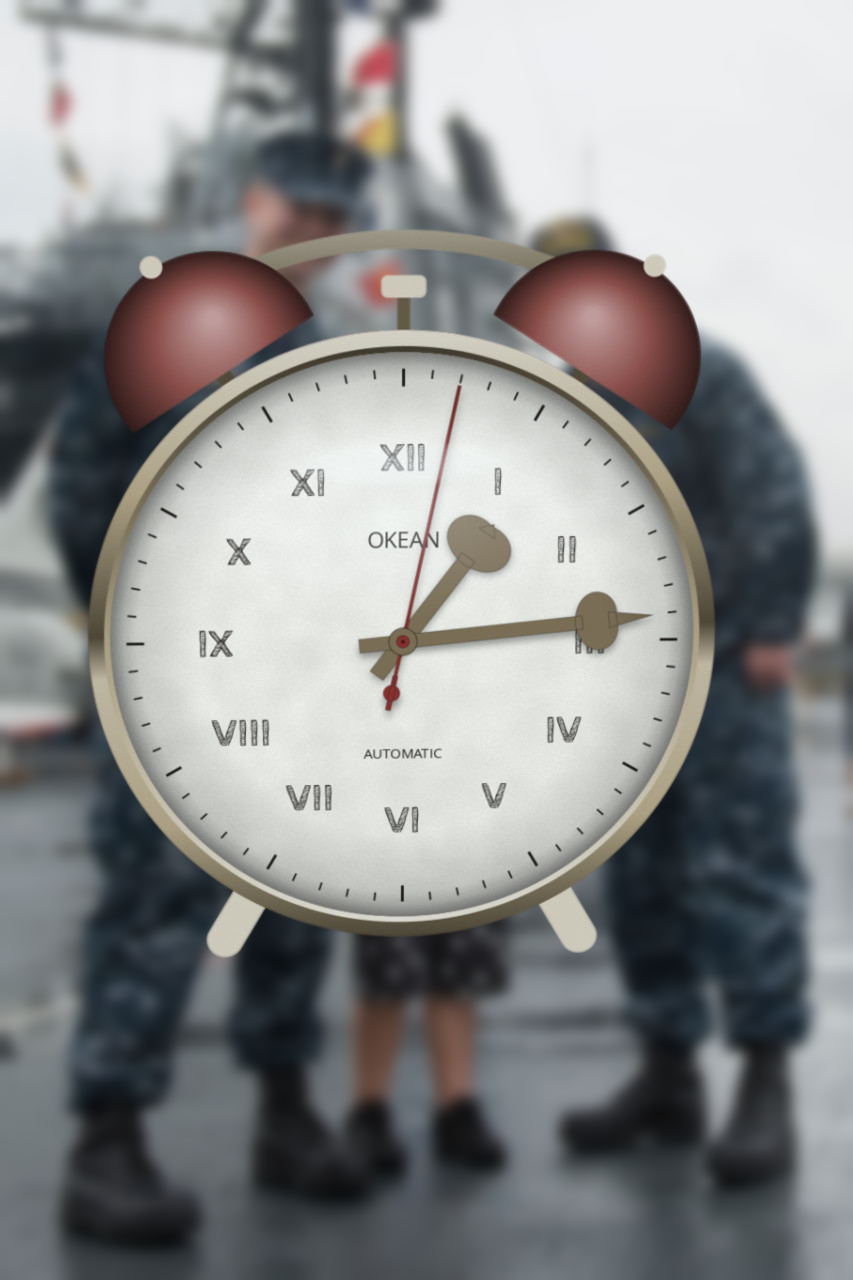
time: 1:14:02
